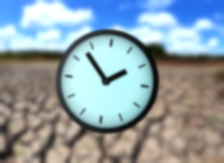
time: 1:53
